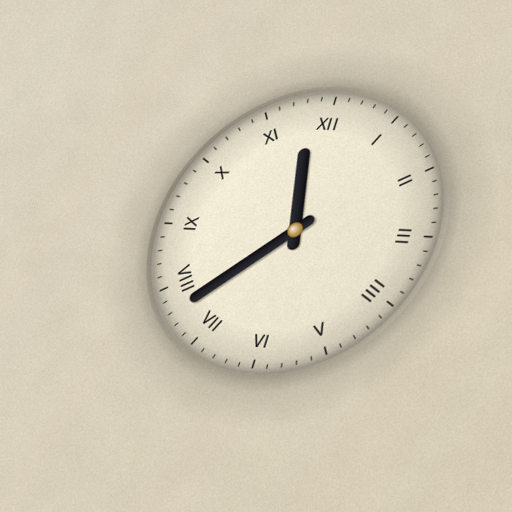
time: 11:38
